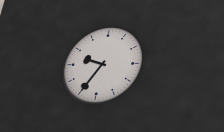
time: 9:35
